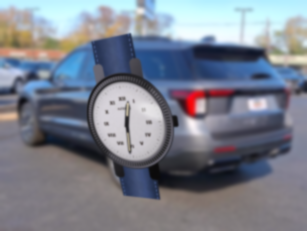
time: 12:31
